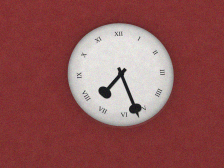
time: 7:27
